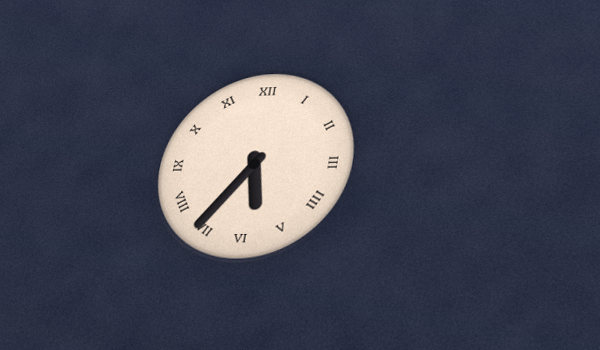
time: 5:36
